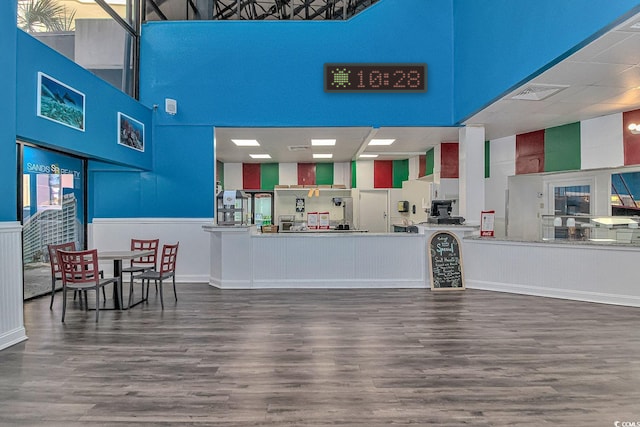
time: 10:28
